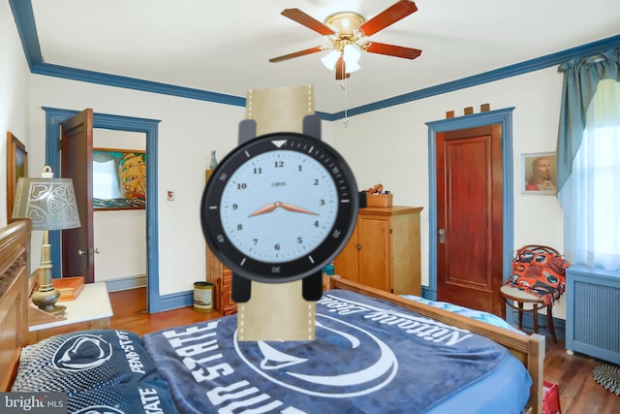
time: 8:18
